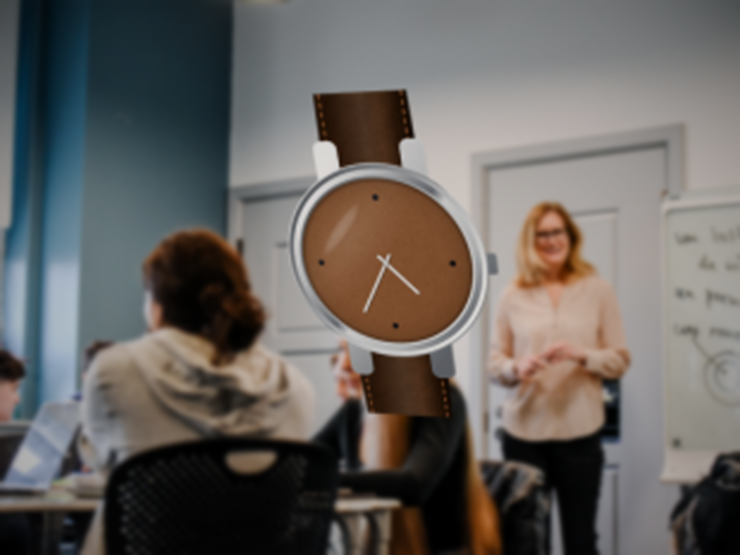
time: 4:35
